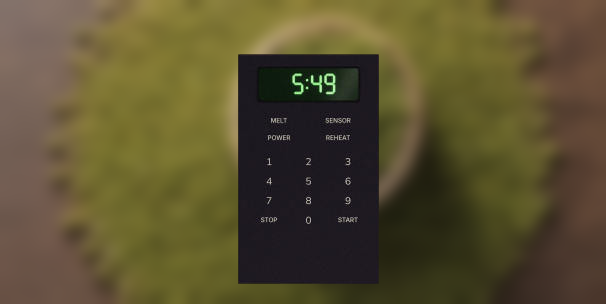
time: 5:49
